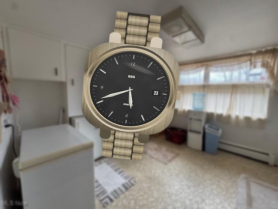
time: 5:41
